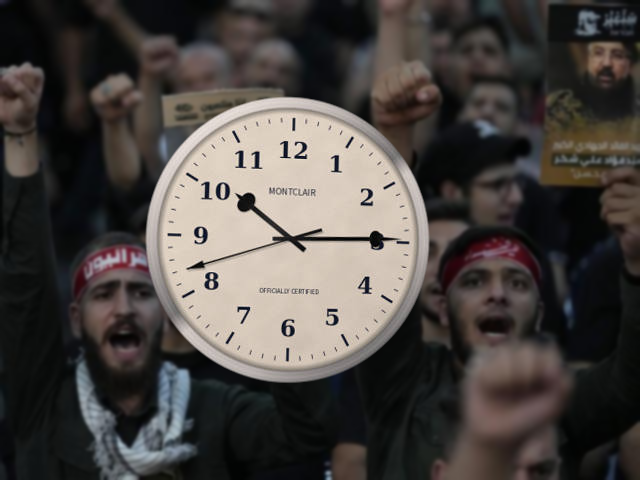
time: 10:14:42
